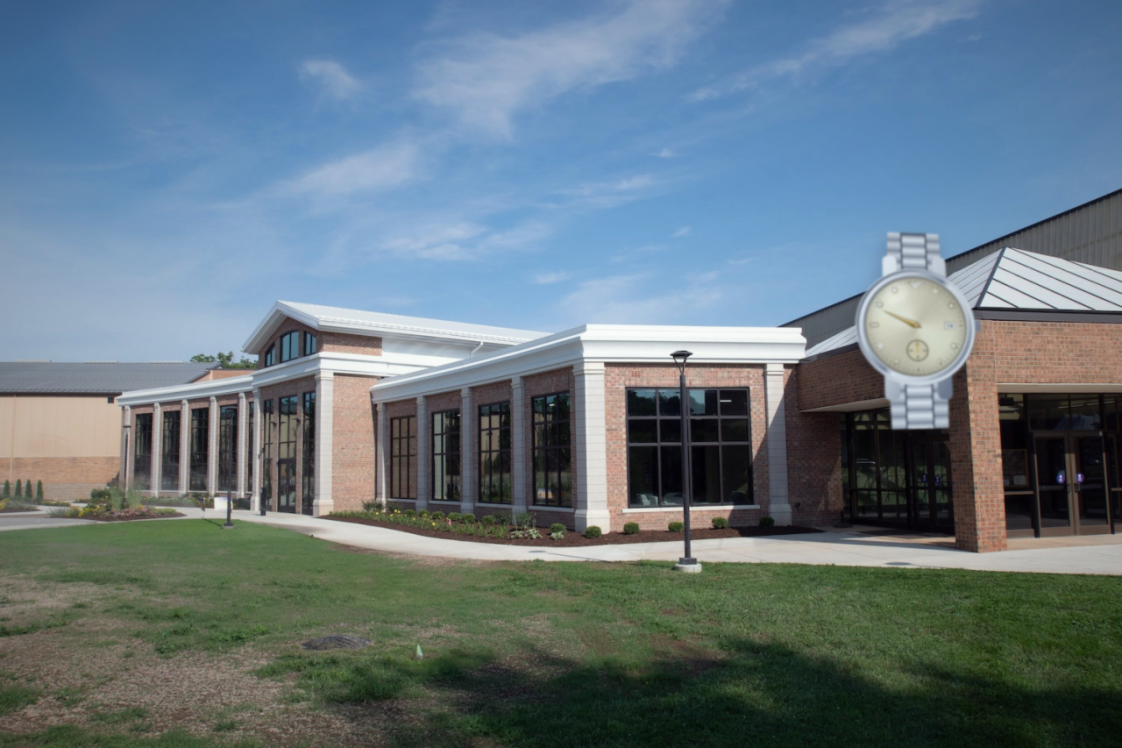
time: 9:49
